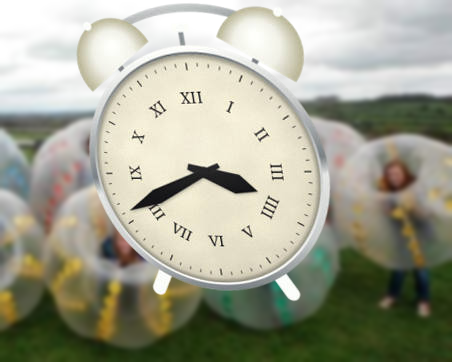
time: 3:41
